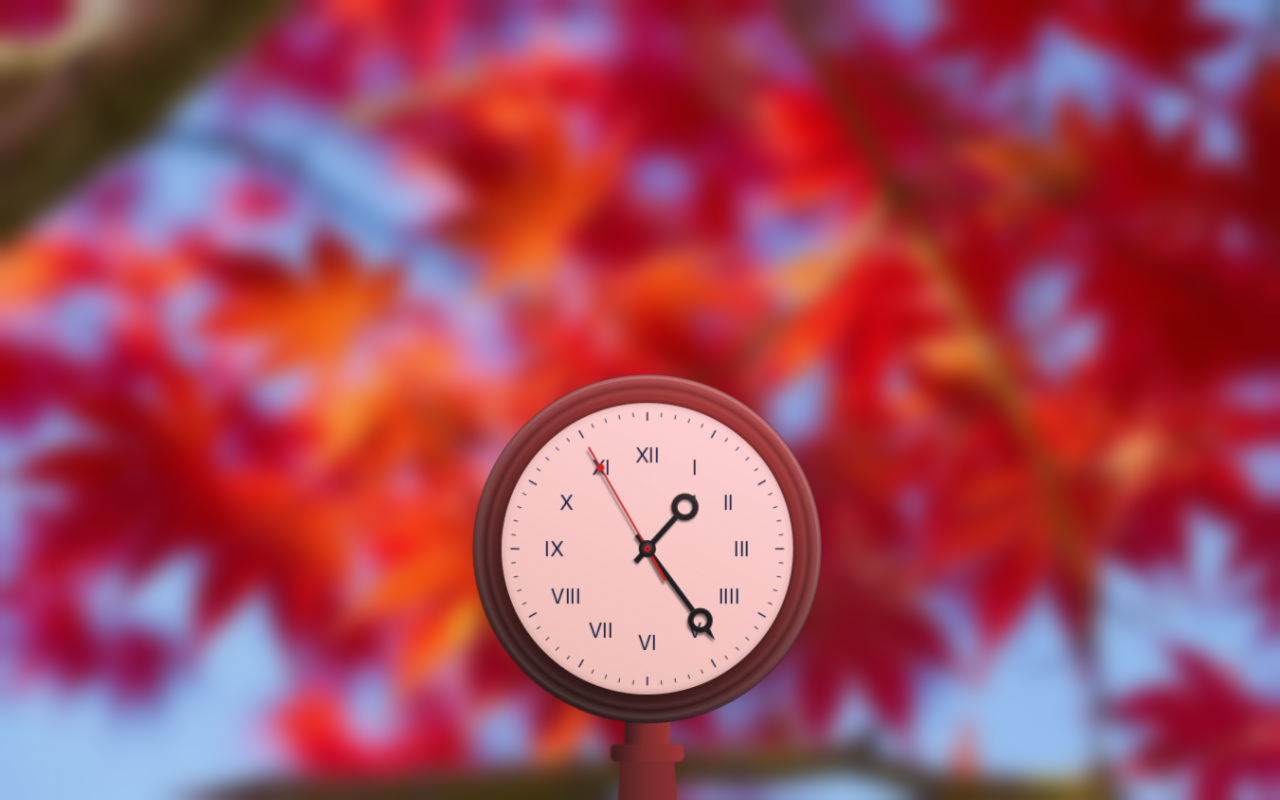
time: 1:23:55
